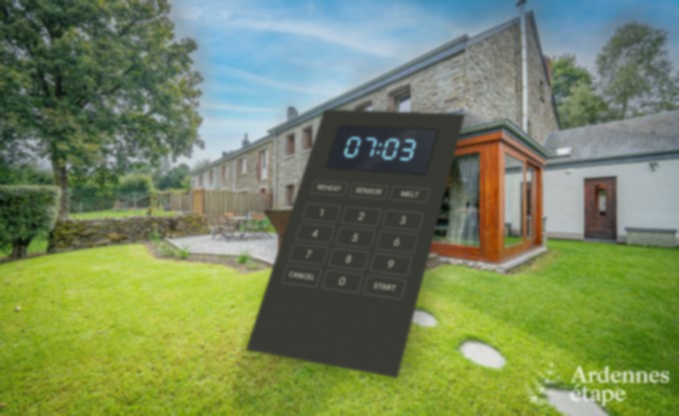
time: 7:03
